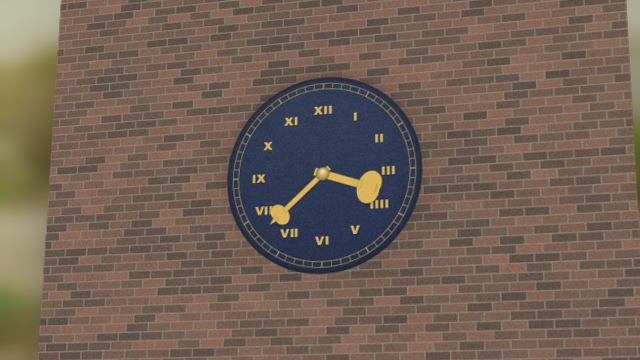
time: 3:38
